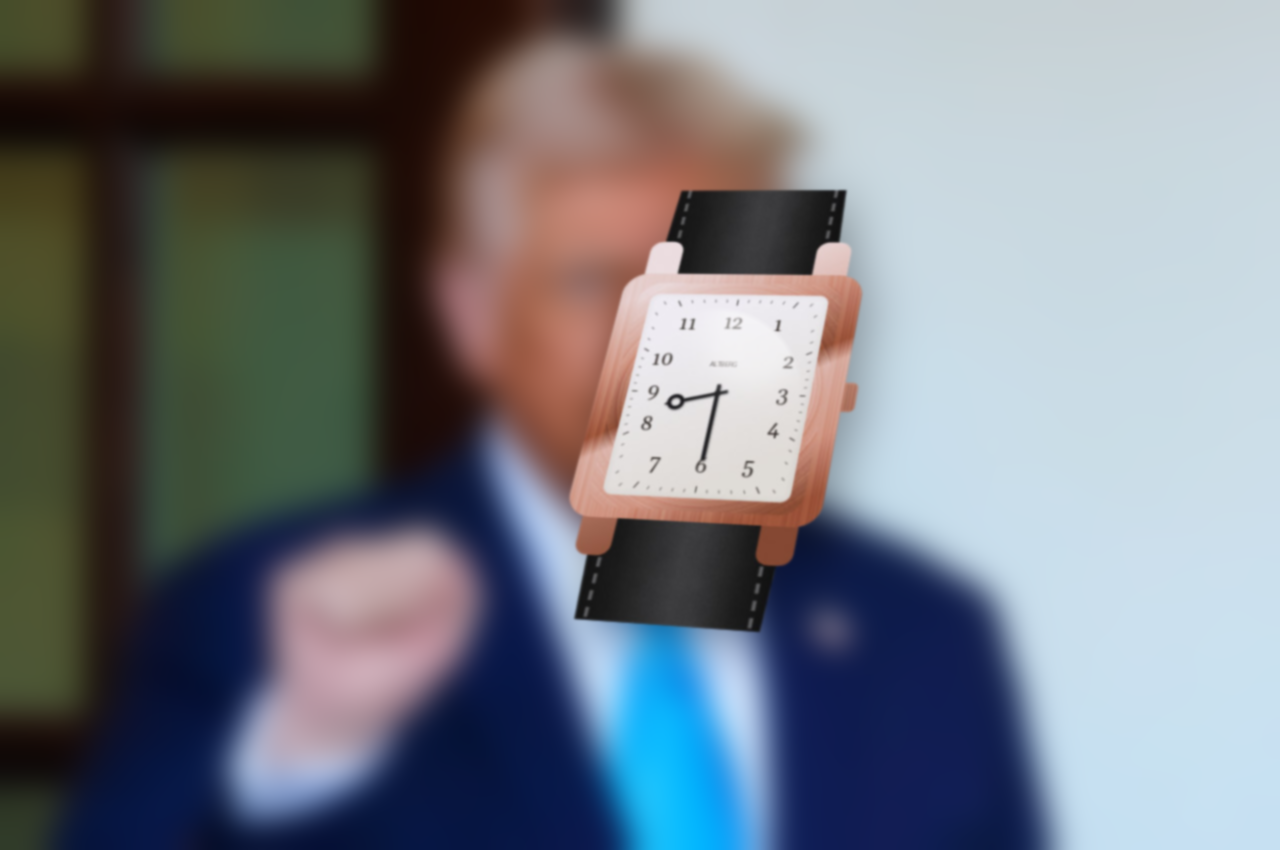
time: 8:30
